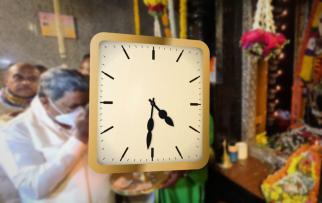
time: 4:31
